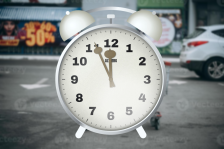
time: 11:56
